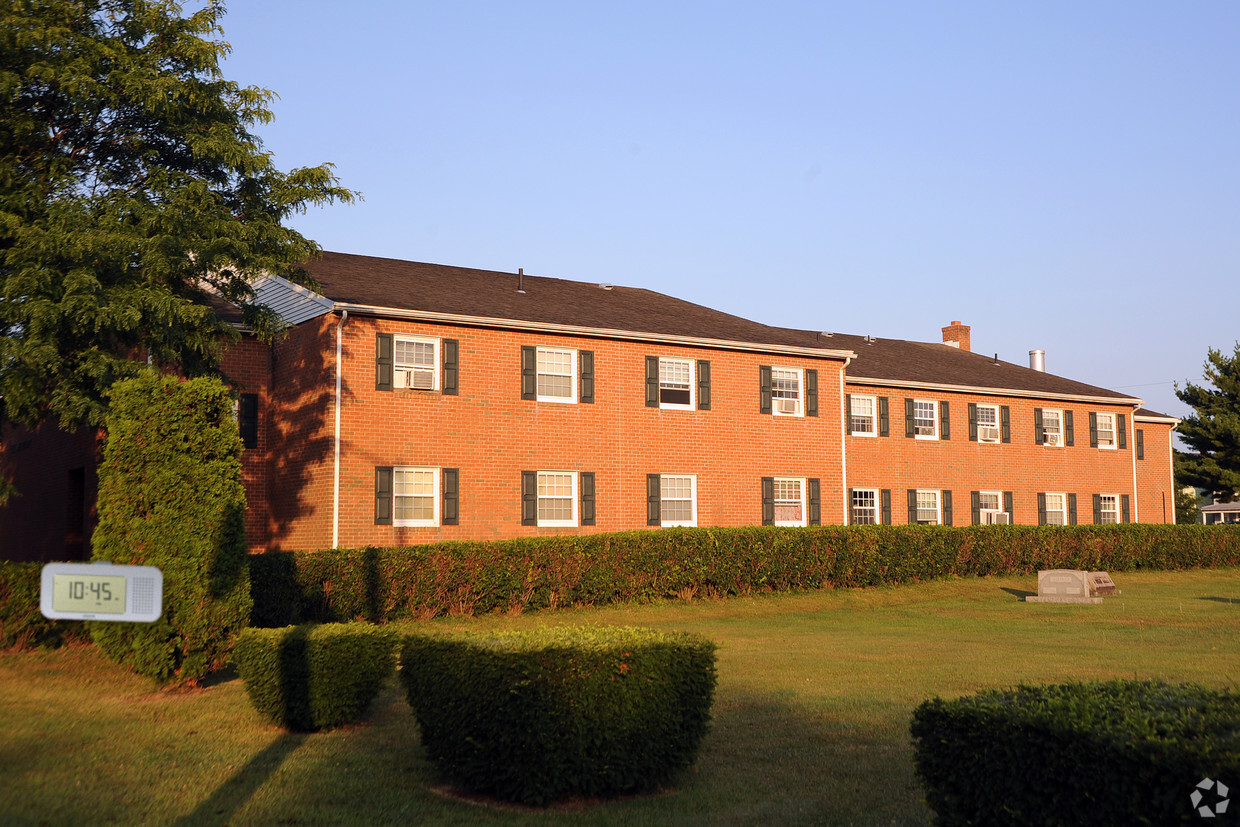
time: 10:45
